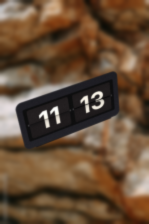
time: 11:13
